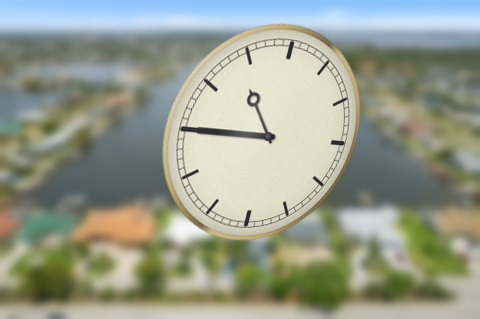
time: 10:45
